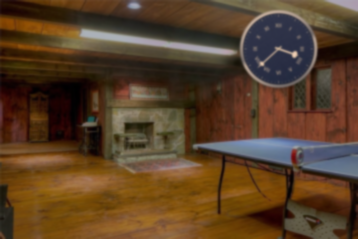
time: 3:38
